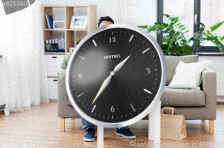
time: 1:36
